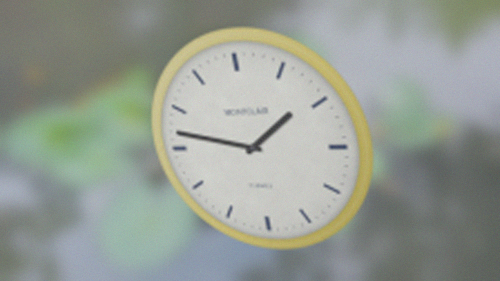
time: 1:47
